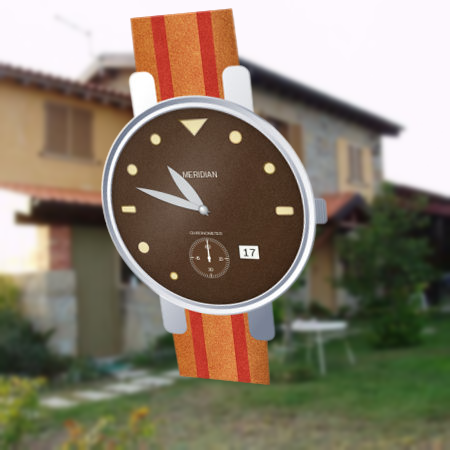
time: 10:48
